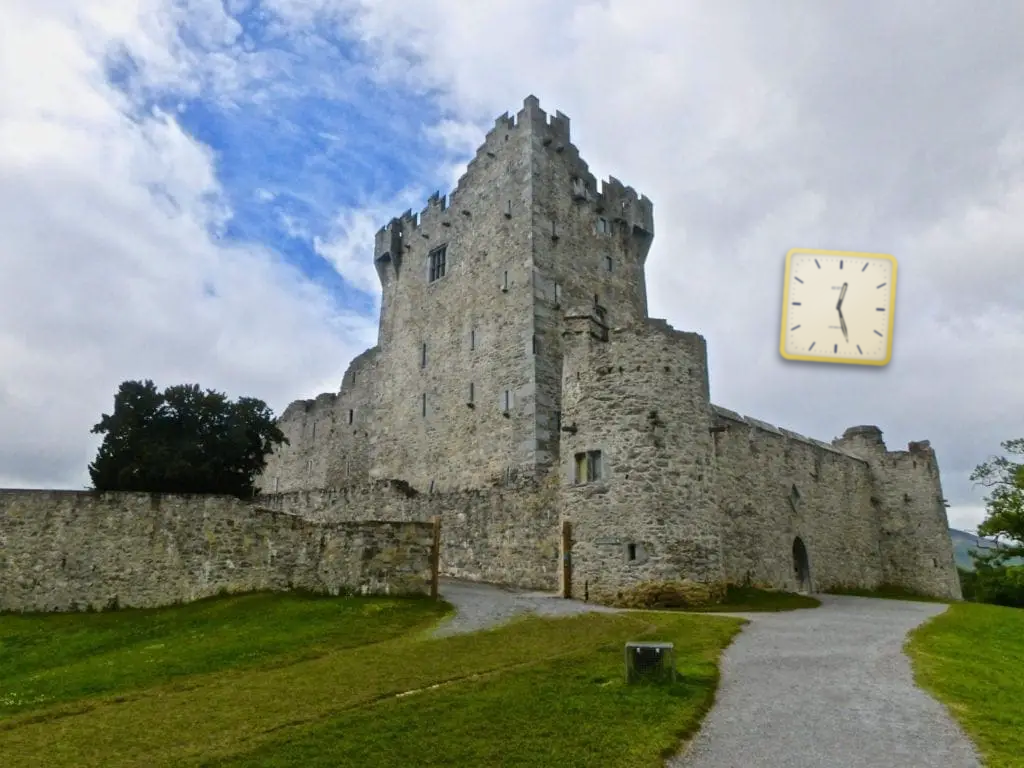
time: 12:27
